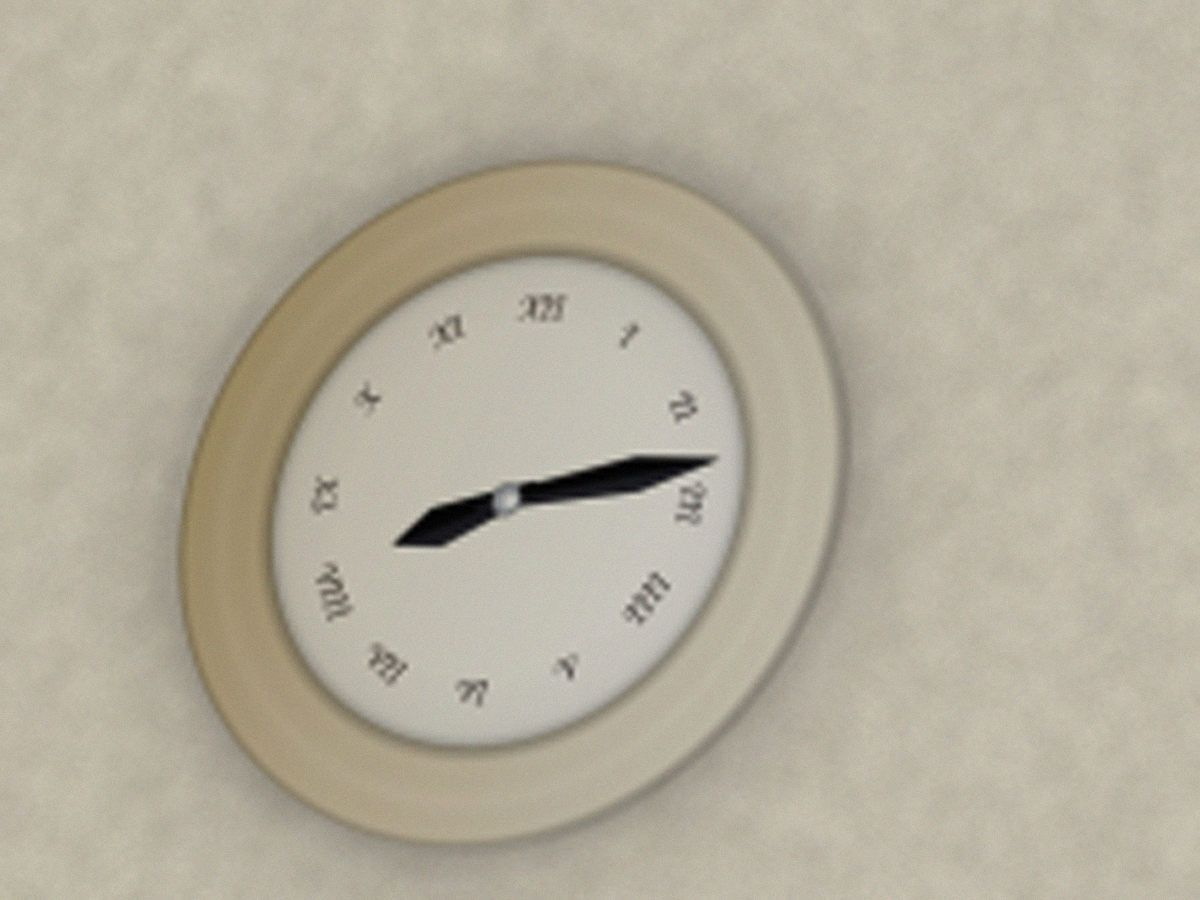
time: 8:13
